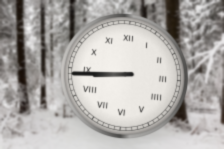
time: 8:44
